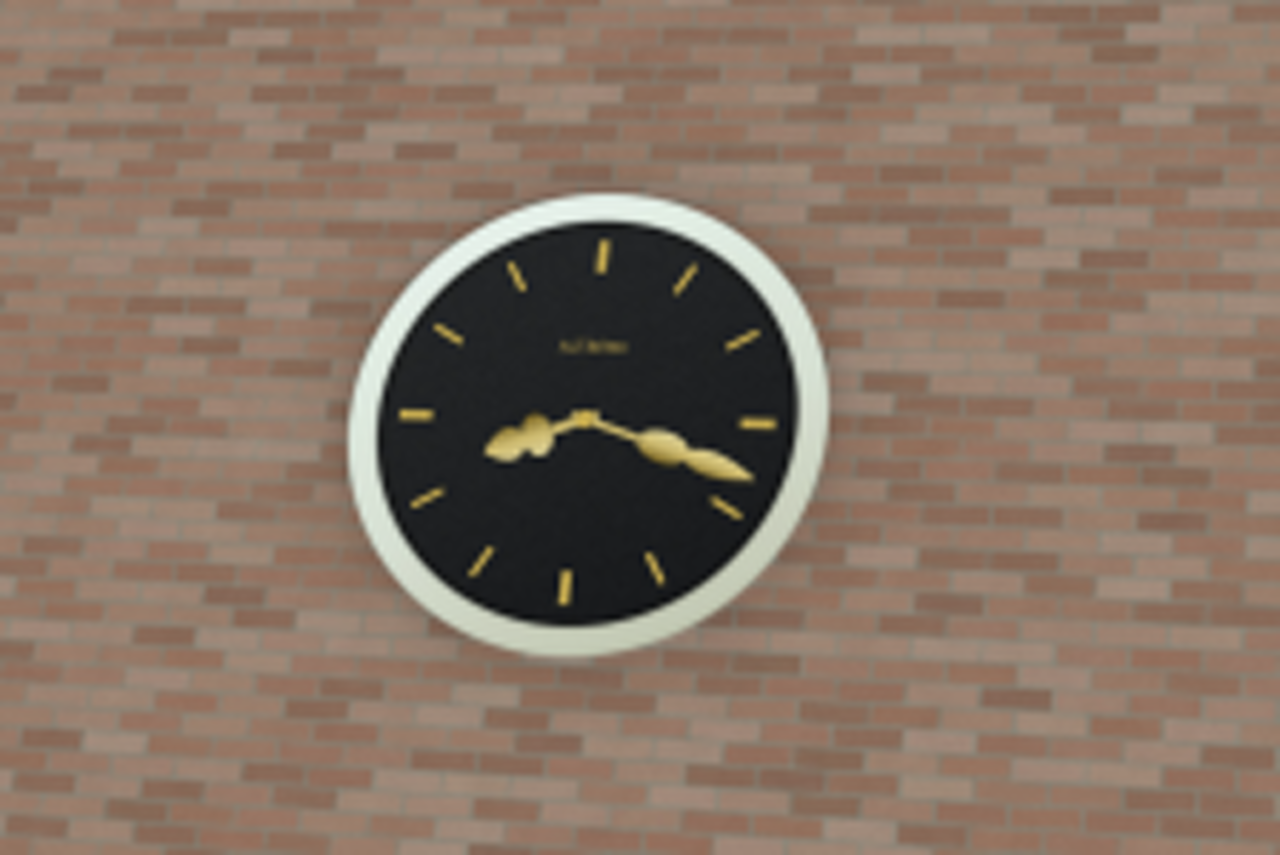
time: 8:18
